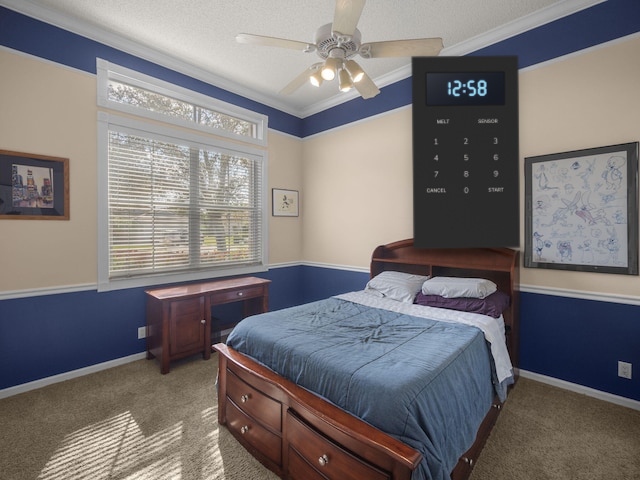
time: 12:58
